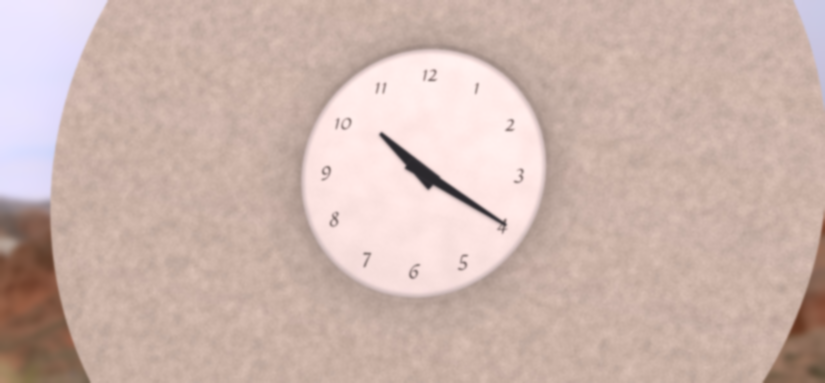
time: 10:20
